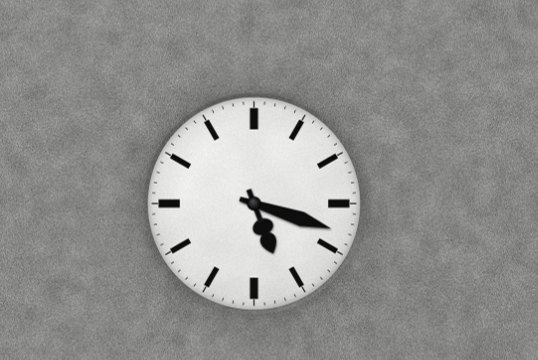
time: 5:18
